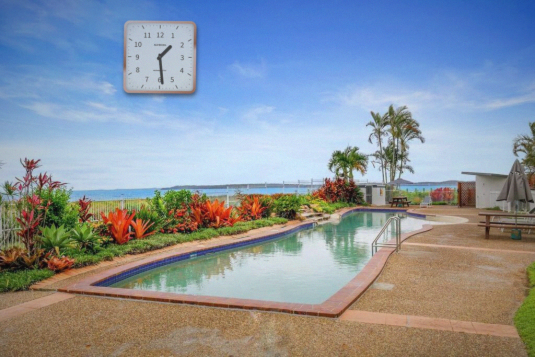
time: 1:29
